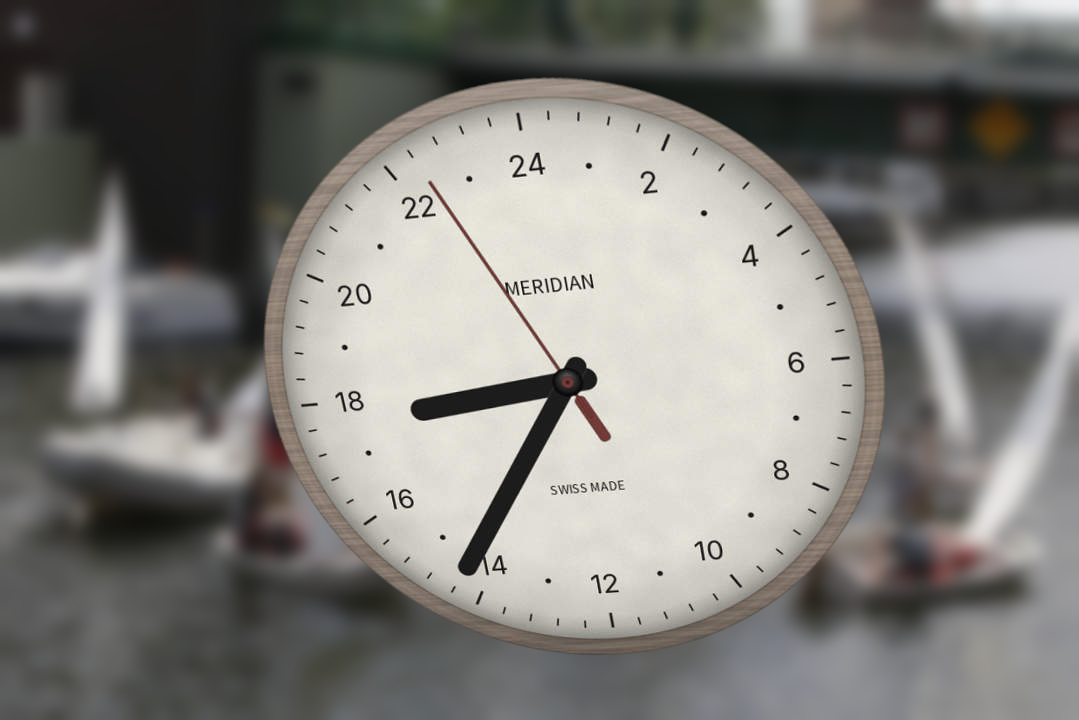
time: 17:35:56
